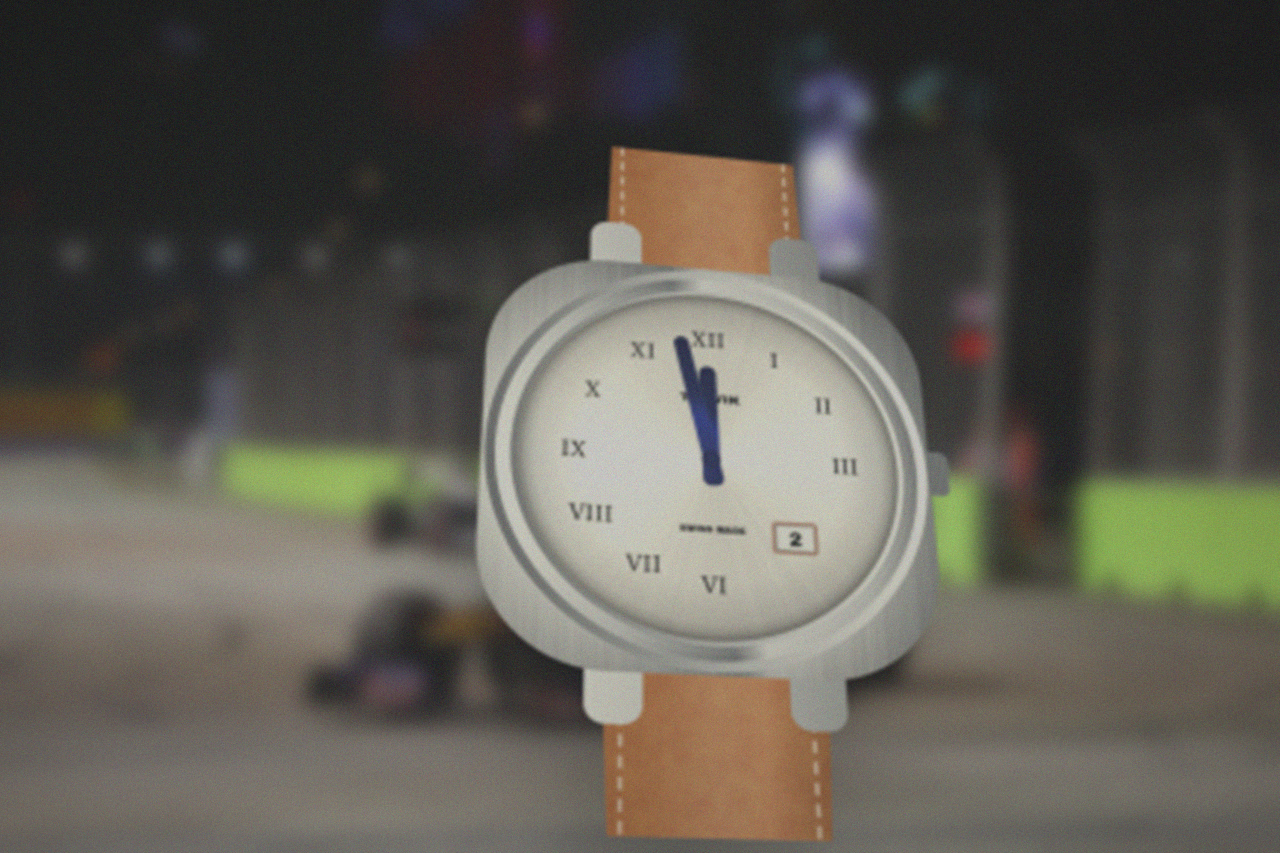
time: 11:58
